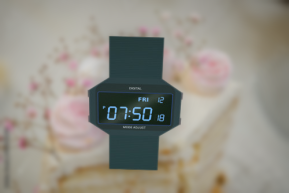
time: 7:50:18
